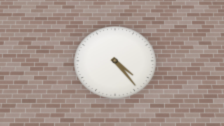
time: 4:24
